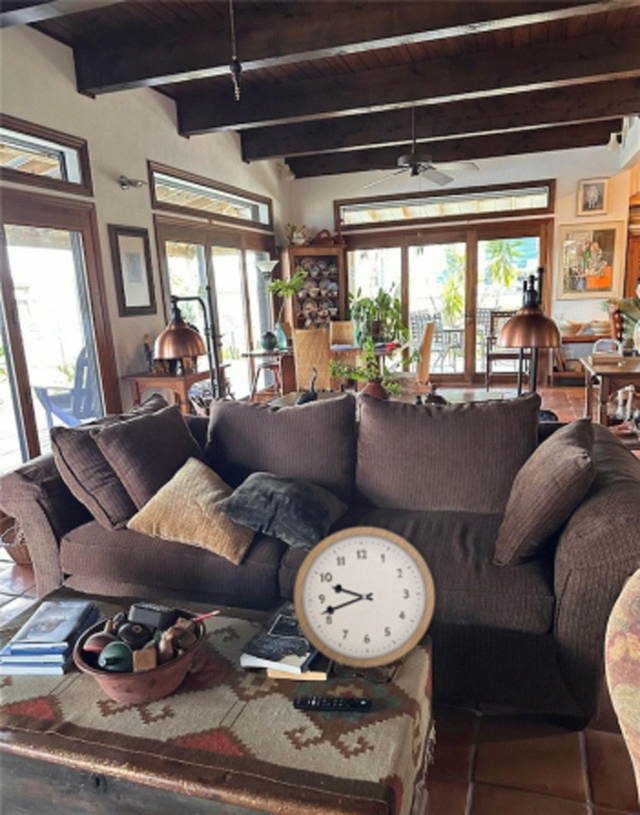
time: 9:42
